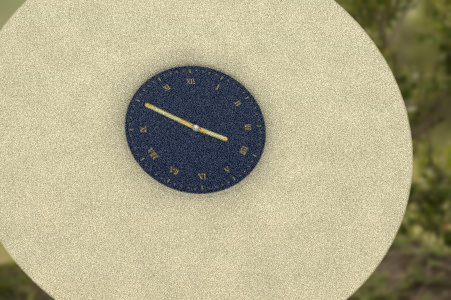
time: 3:50
